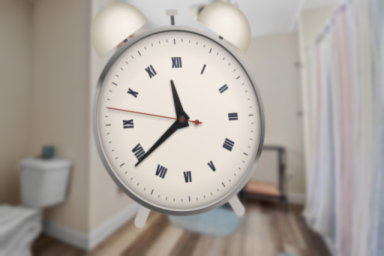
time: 11:38:47
